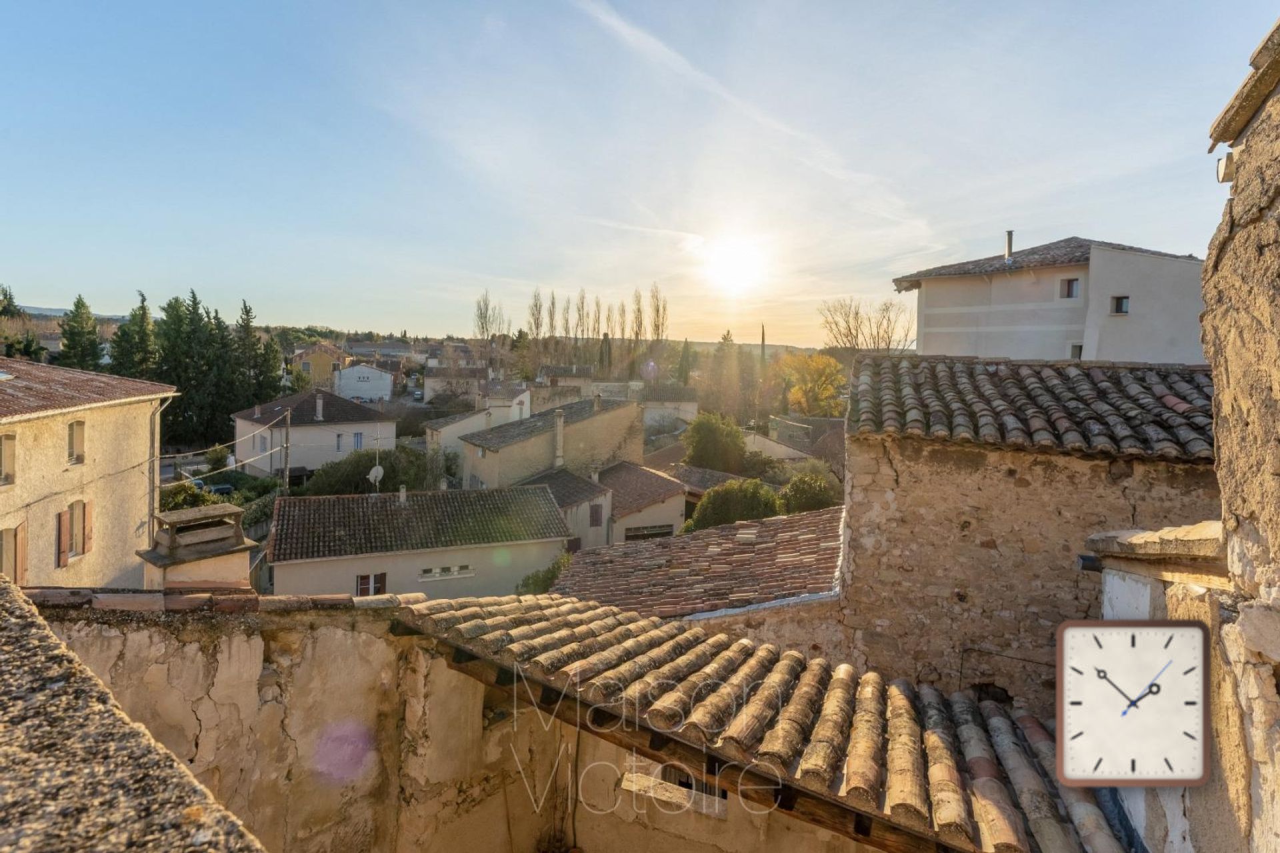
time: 1:52:07
